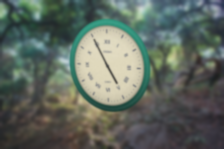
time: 4:55
